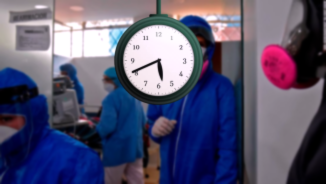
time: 5:41
